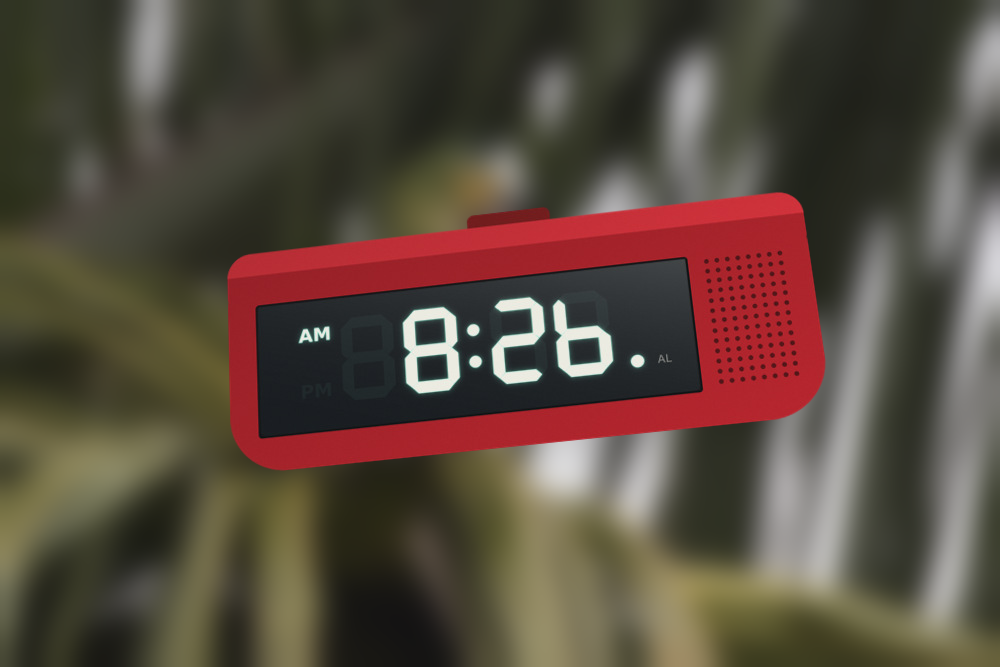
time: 8:26
